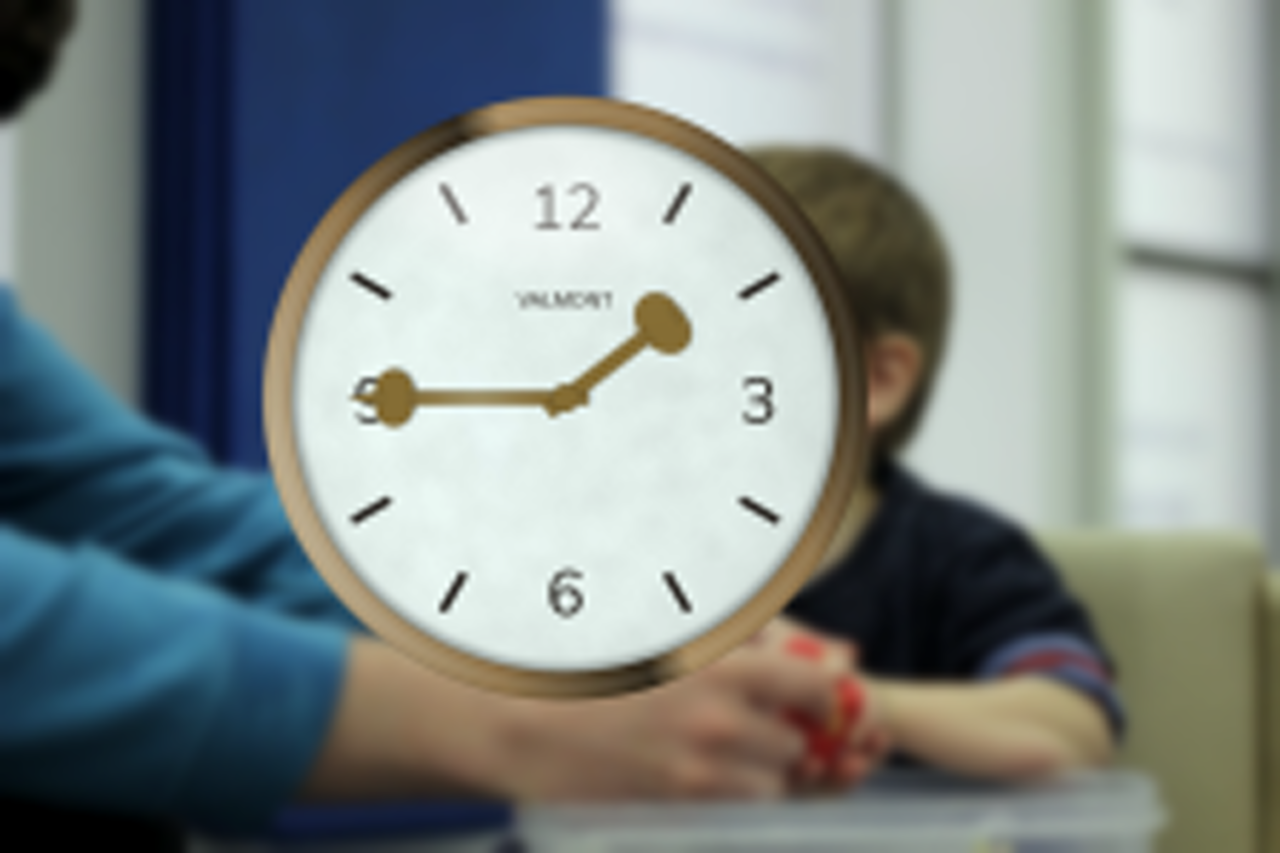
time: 1:45
